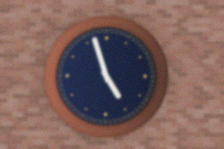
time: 4:57
